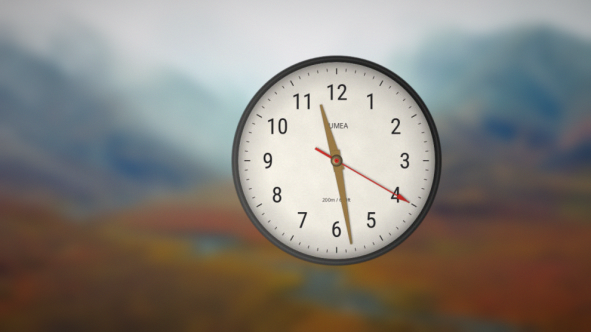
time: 11:28:20
